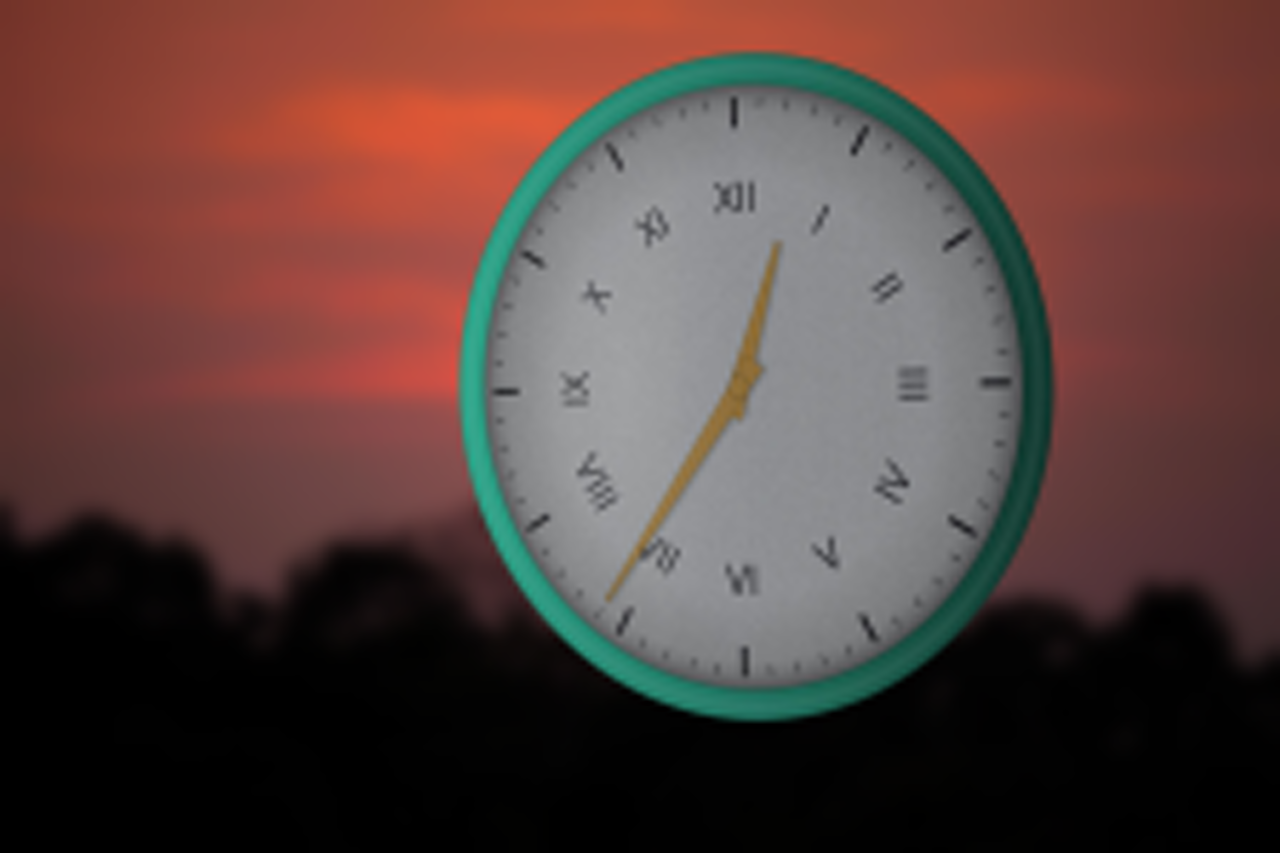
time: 12:36
